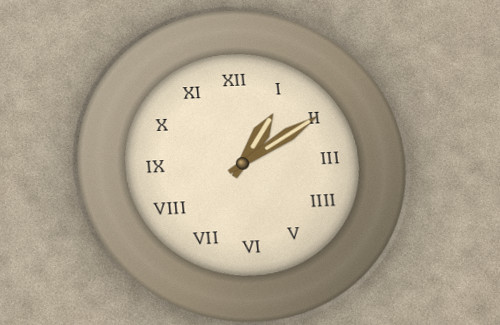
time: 1:10
